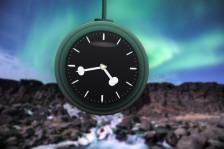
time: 4:43
